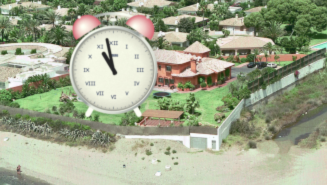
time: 10:58
